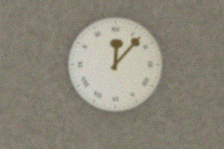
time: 12:07
